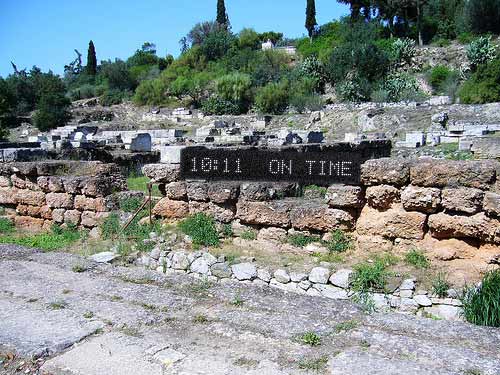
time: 10:11
